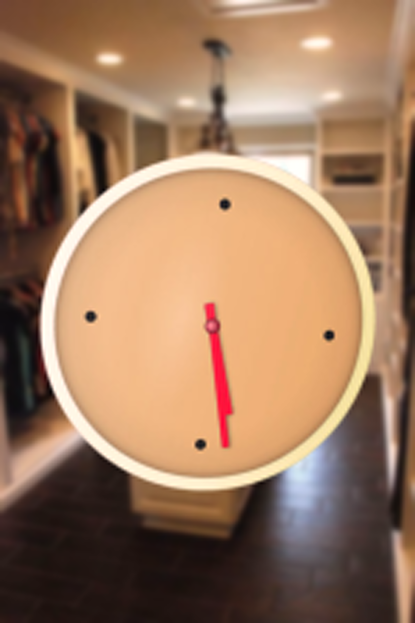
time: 5:28
